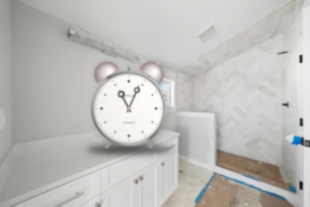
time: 11:04
